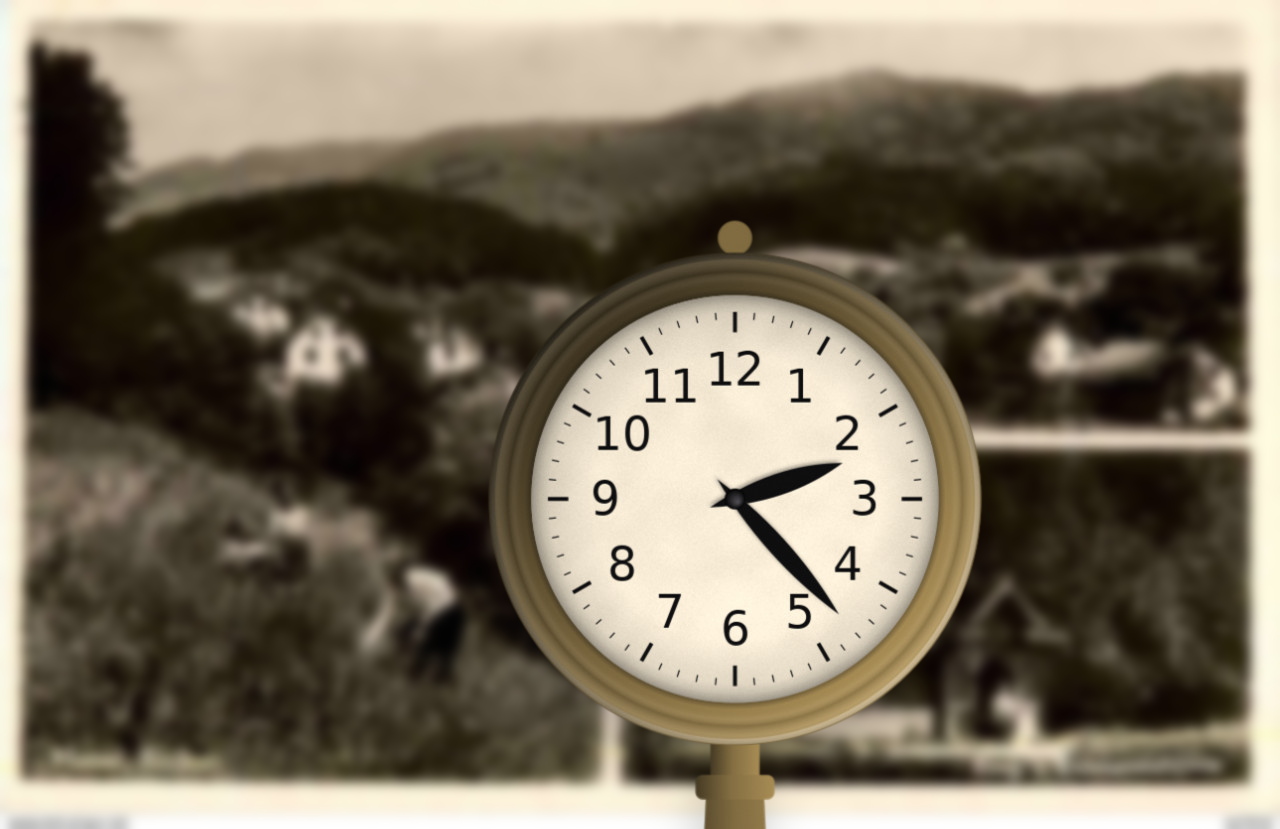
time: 2:23
